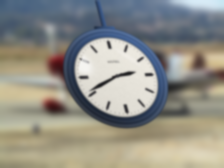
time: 2:41
